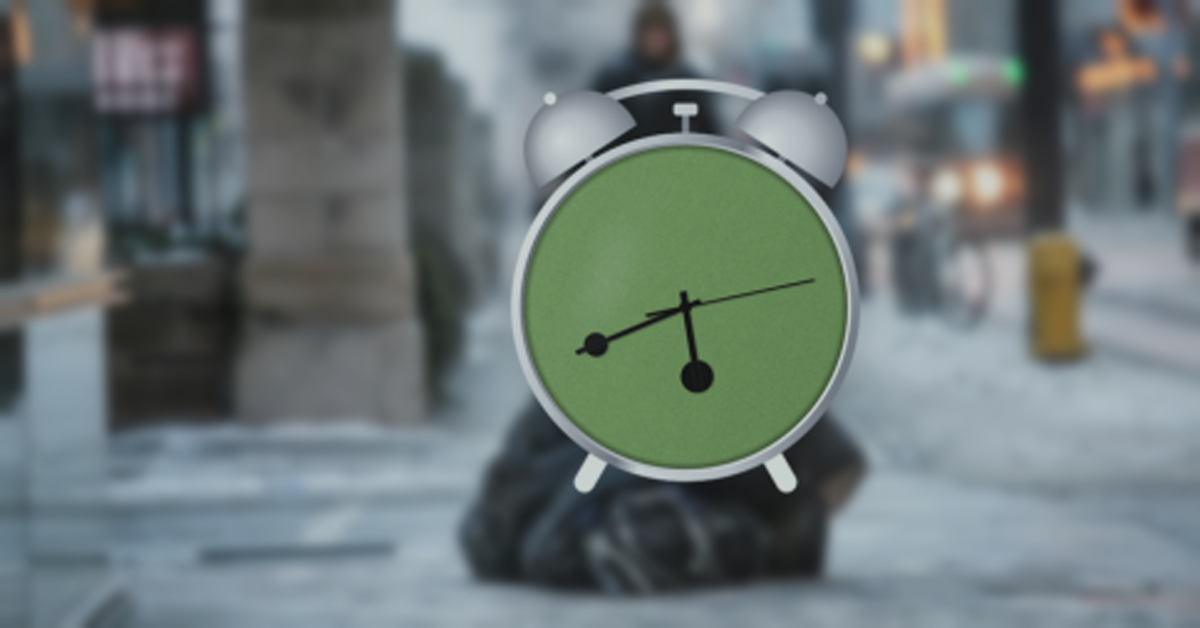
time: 5:41:13
